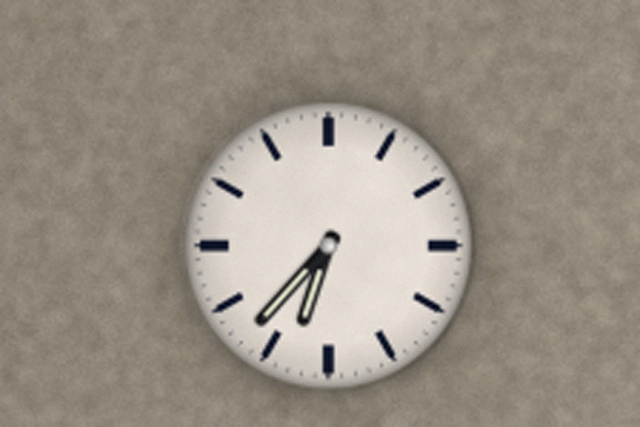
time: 6:37
